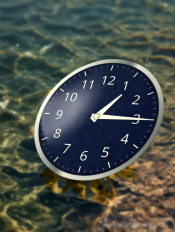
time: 1:15
